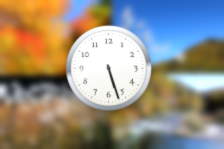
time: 5:27
